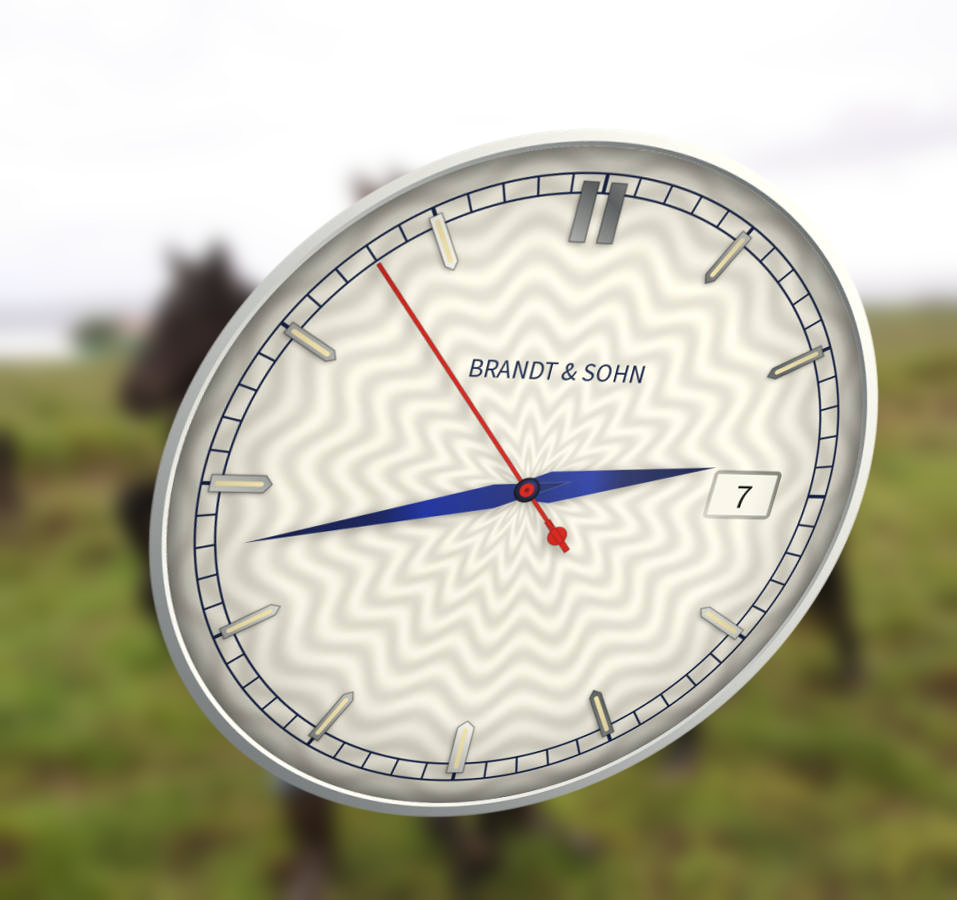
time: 2:42:53
